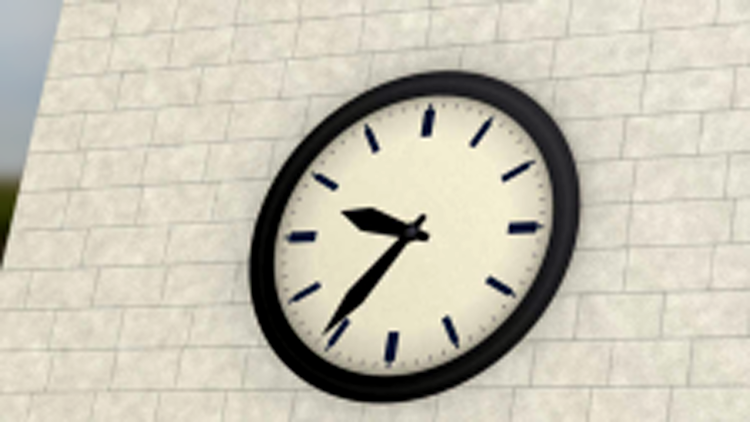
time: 9:36
